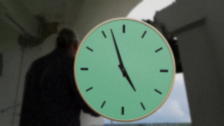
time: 4:57
